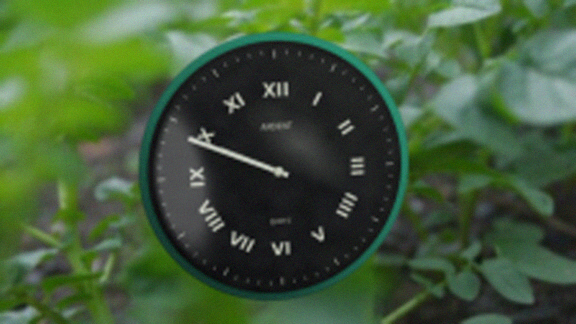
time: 9:49
